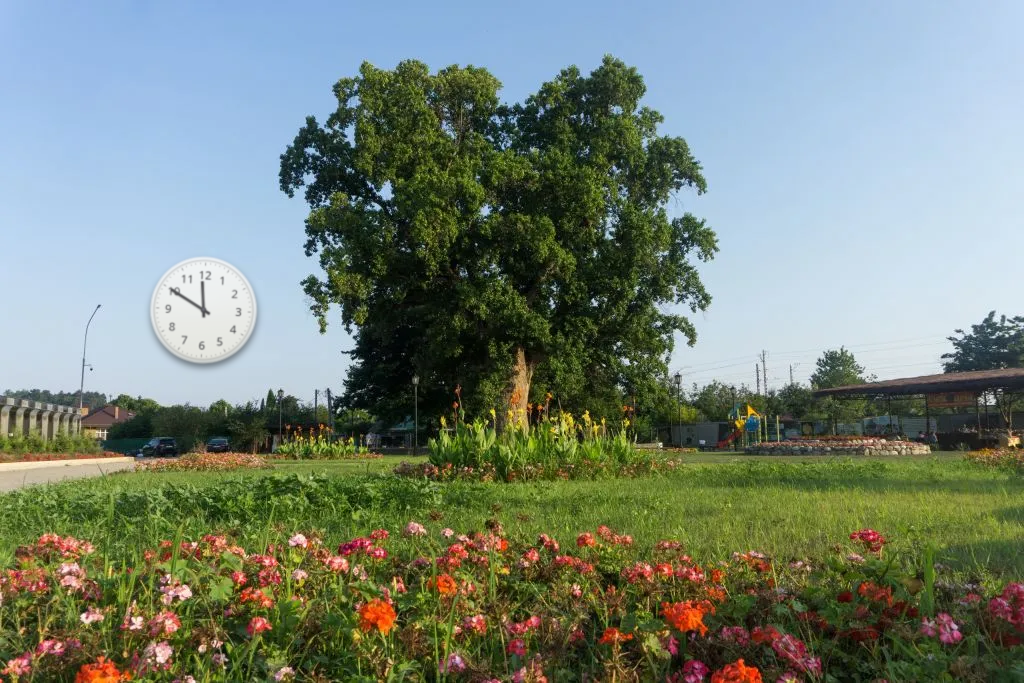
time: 11:50
